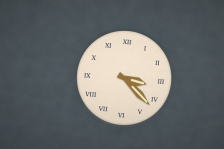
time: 3:22
